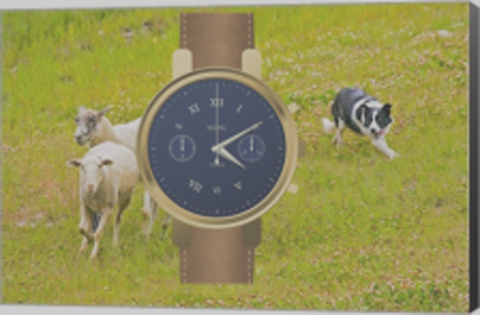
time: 4:10
